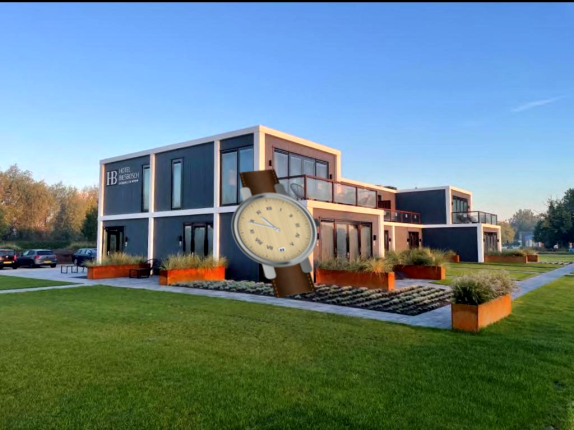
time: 10:49
